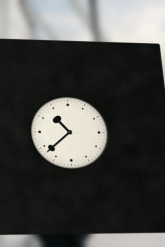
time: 10:38
